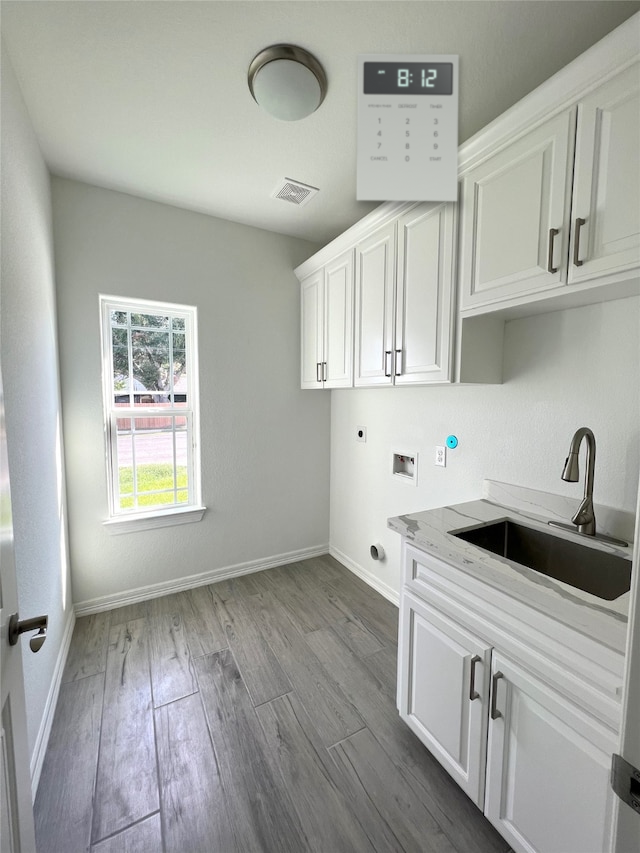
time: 8:12
